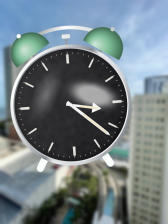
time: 3:22
